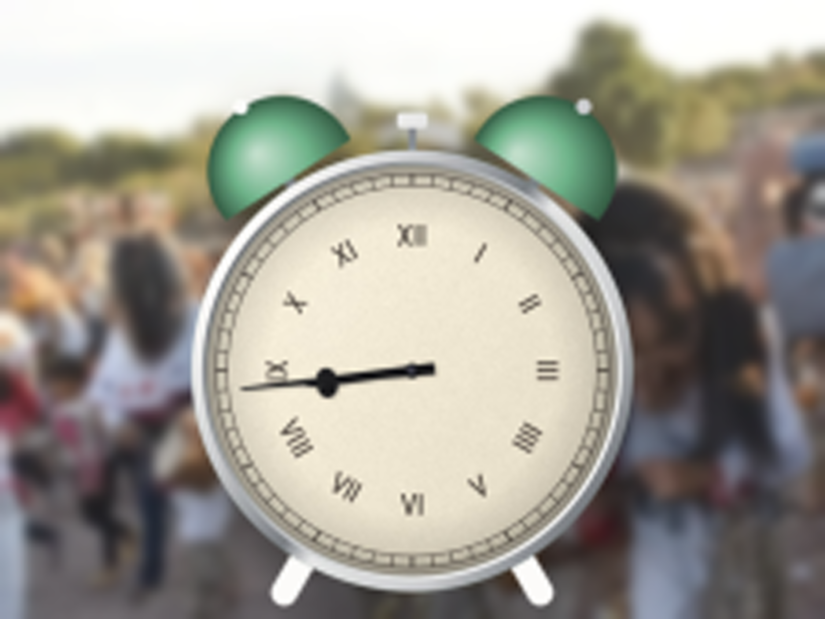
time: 8:44
